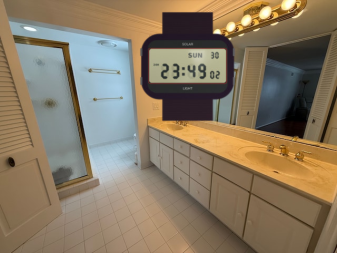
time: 23:49:02
